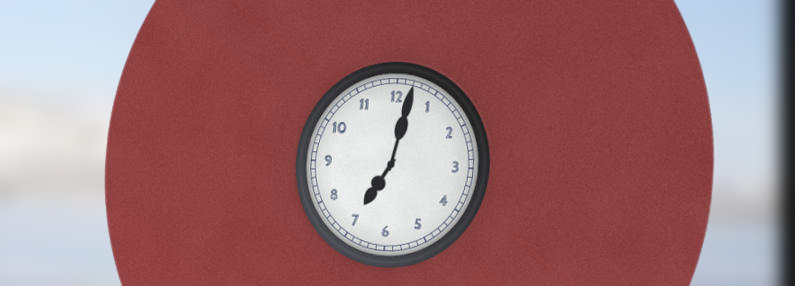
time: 7:02
